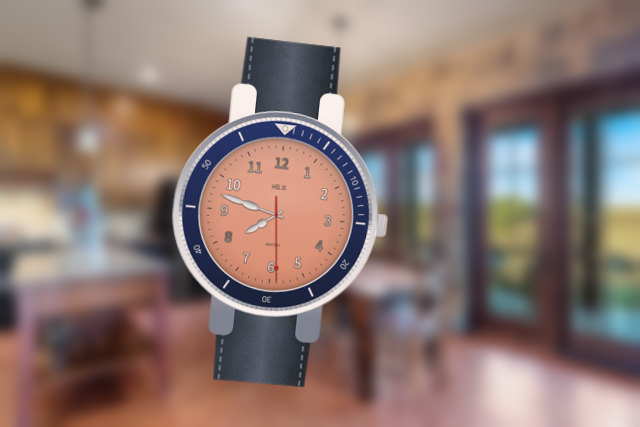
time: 7:47:29
